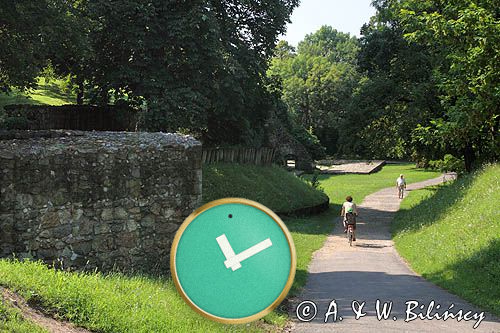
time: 11:11
